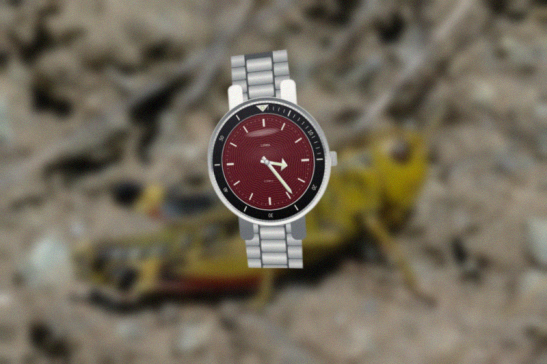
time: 3:24
